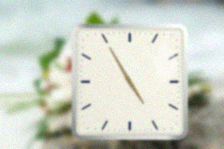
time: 4:55
